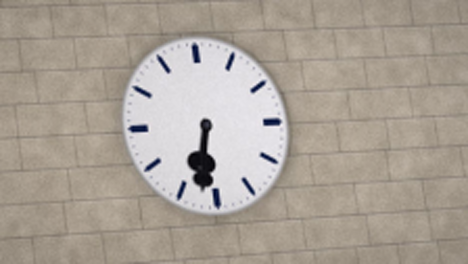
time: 6:32
